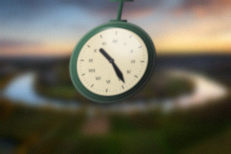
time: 10:24
